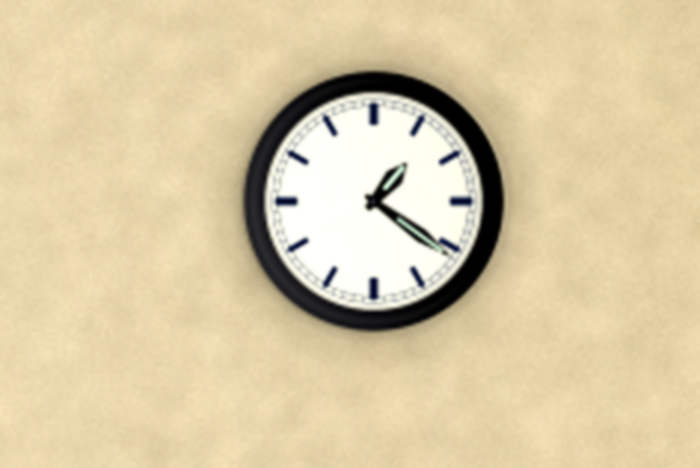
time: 1:21
